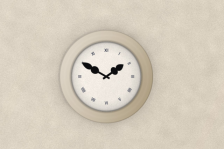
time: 1:50
